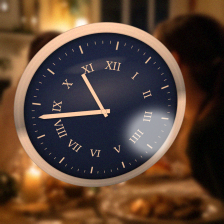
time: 10:43
